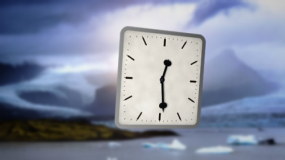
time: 12:29
